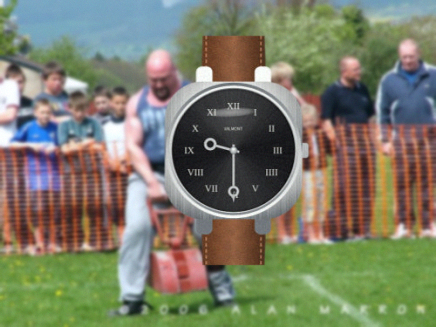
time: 9:30
